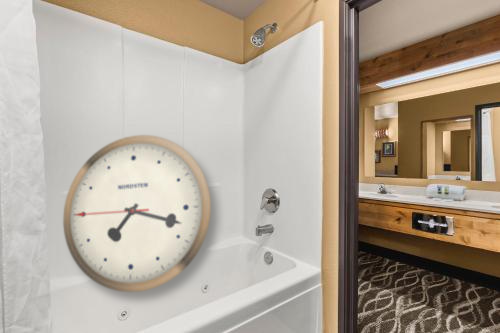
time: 7:17:45
